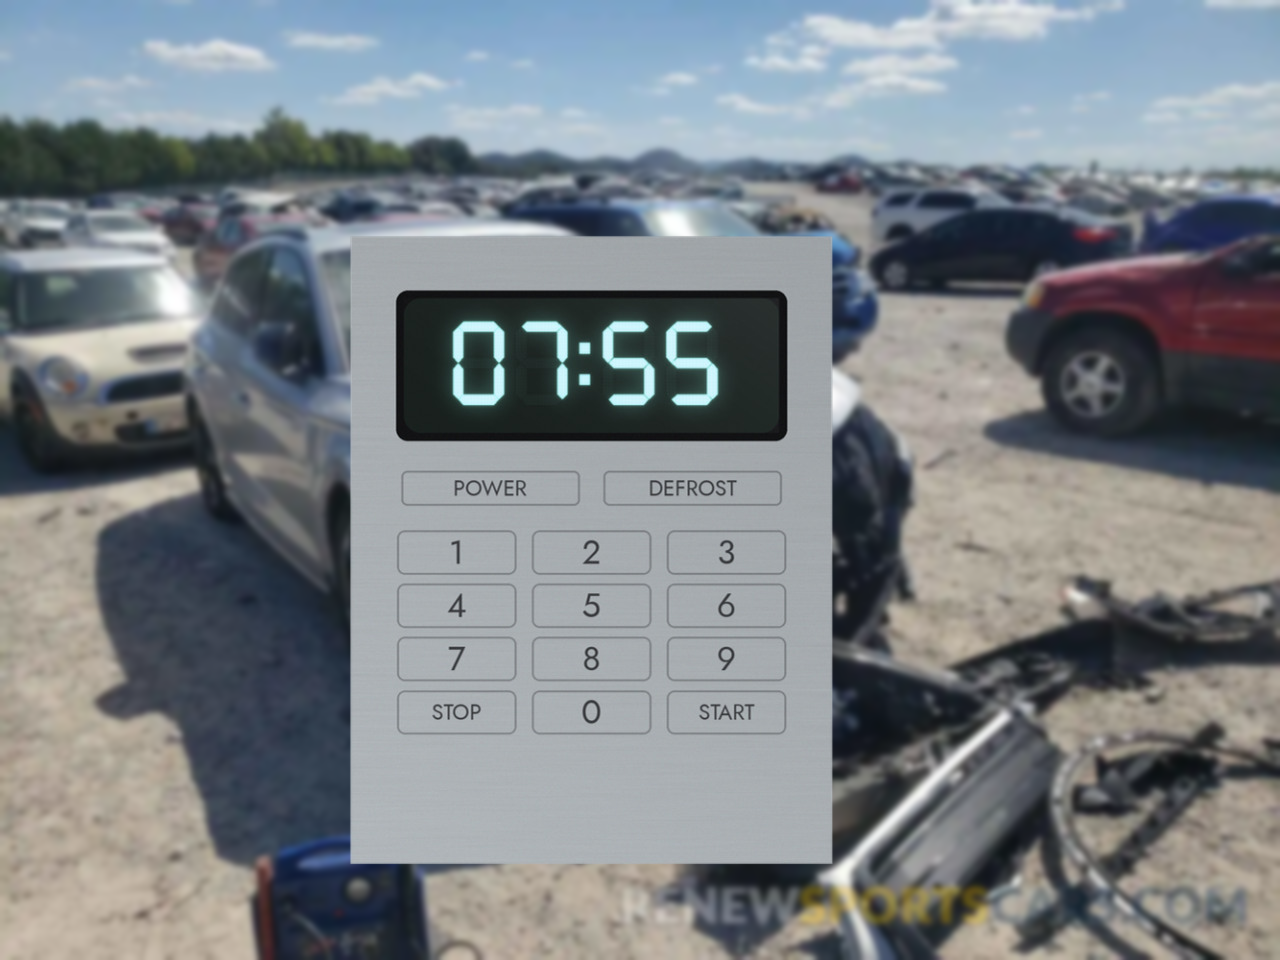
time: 7:55
